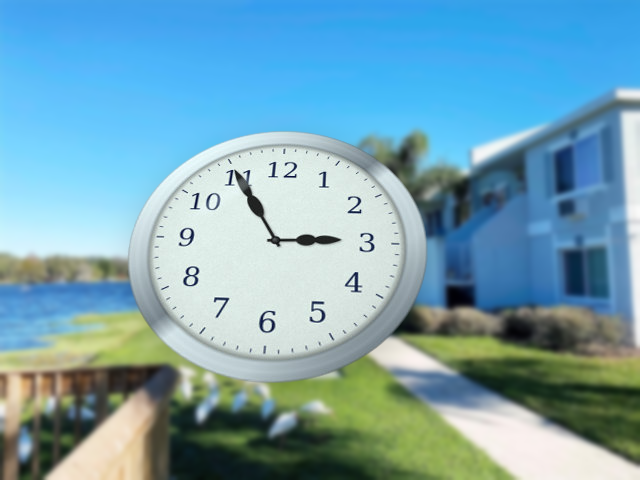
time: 2:55
